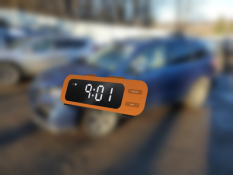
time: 9:01
